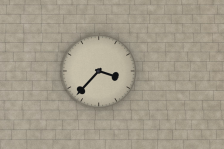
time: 3:37
